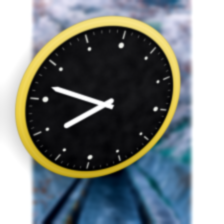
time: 7:47
